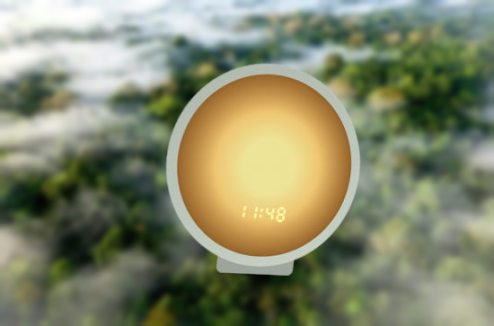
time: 11:48
